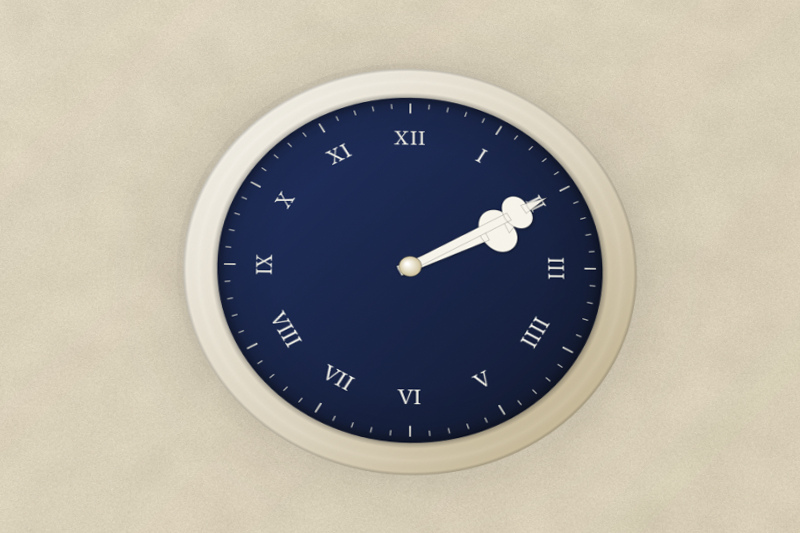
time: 2:10
